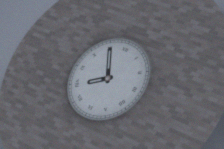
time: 7:55
